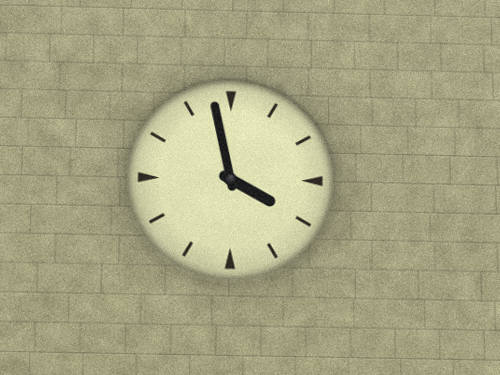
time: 3:58
